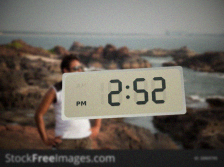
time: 2:52
